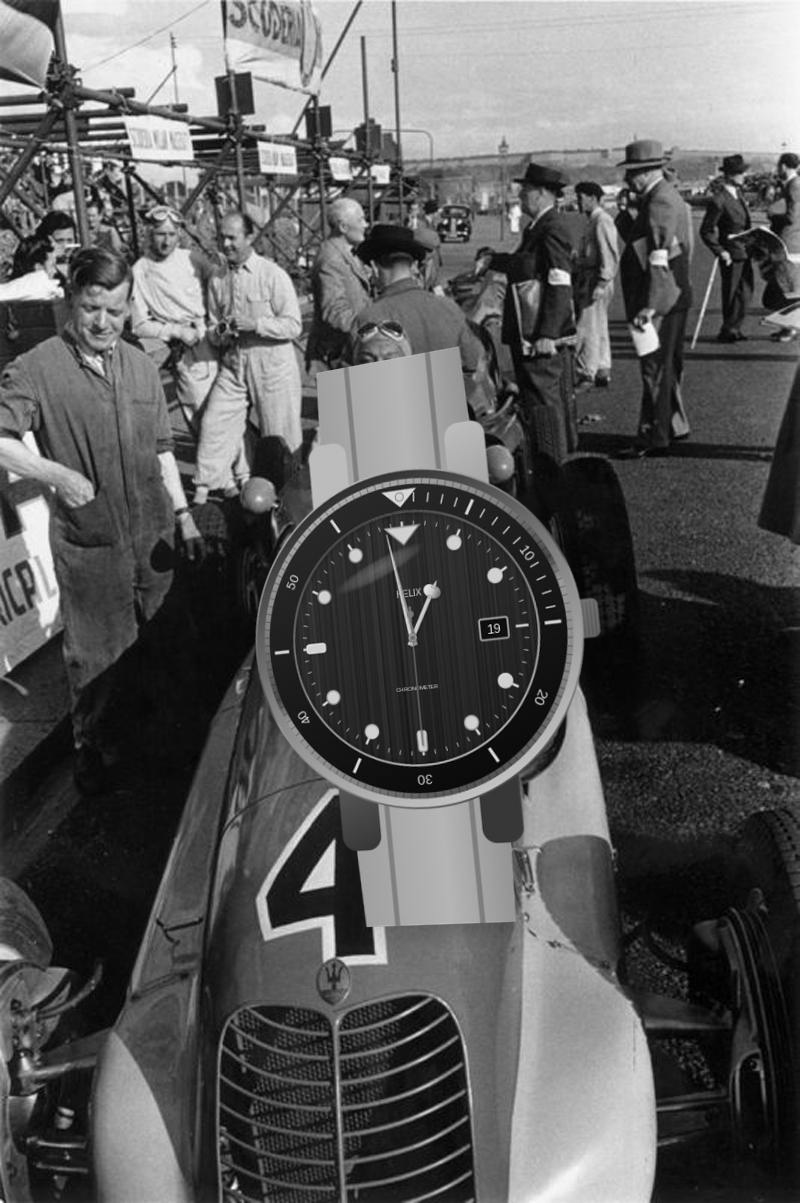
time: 12:58:30
